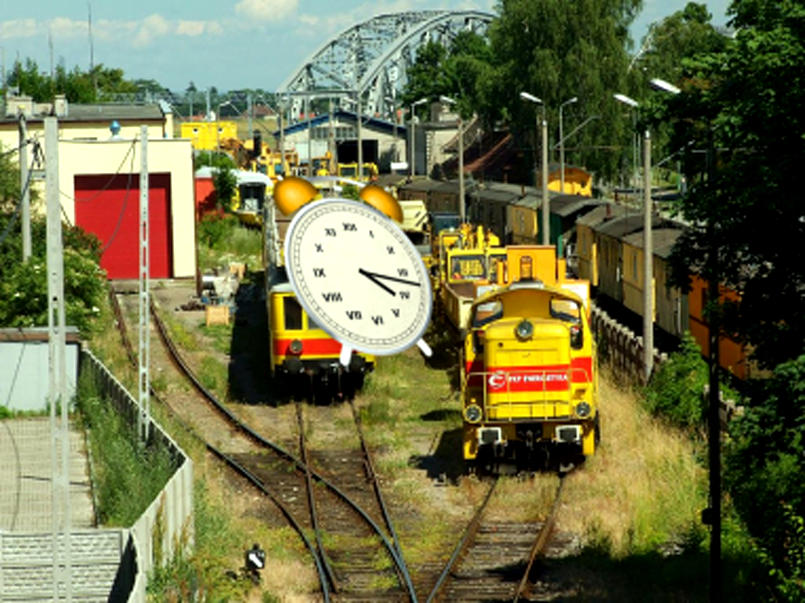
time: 4:17
